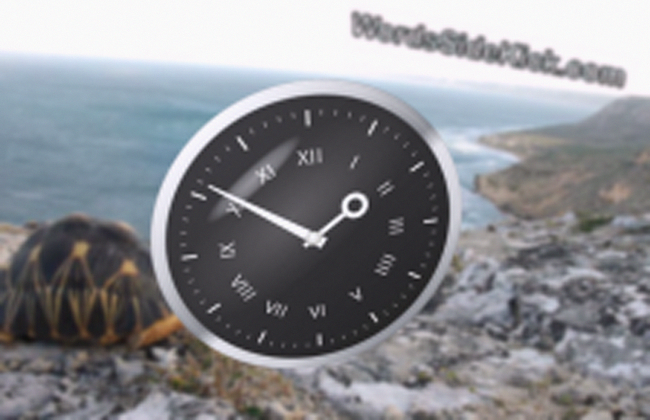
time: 1:51
